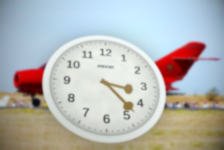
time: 3:23
